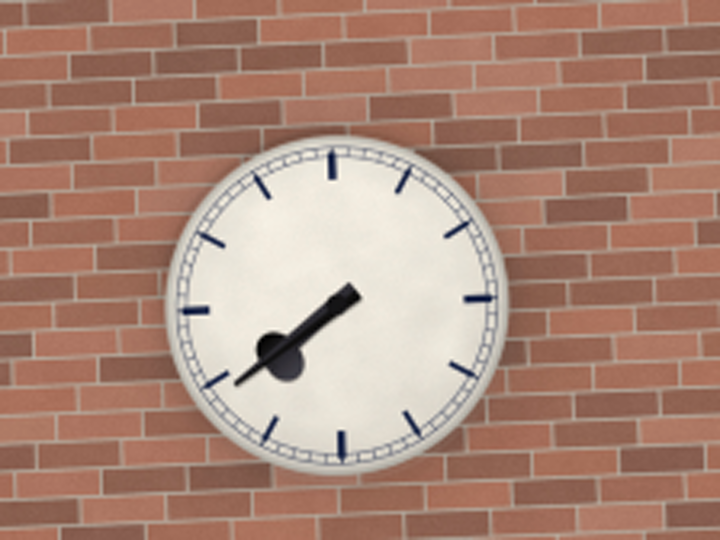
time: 7:39
